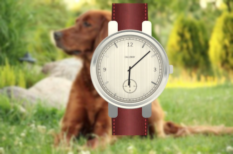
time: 6:08
